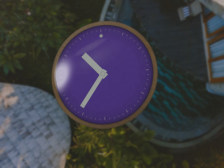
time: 10:36
